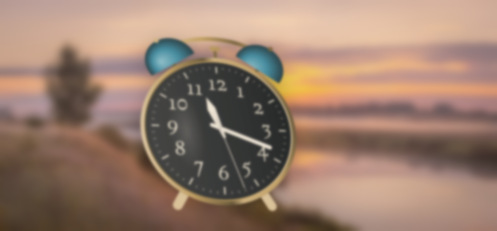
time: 11:18:27
